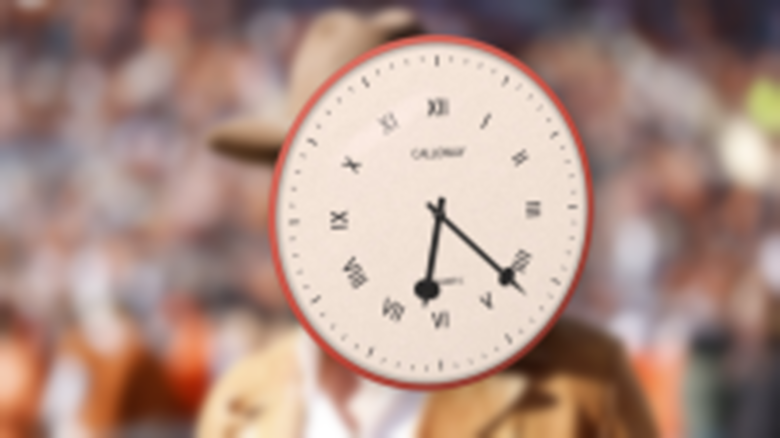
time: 6:22
